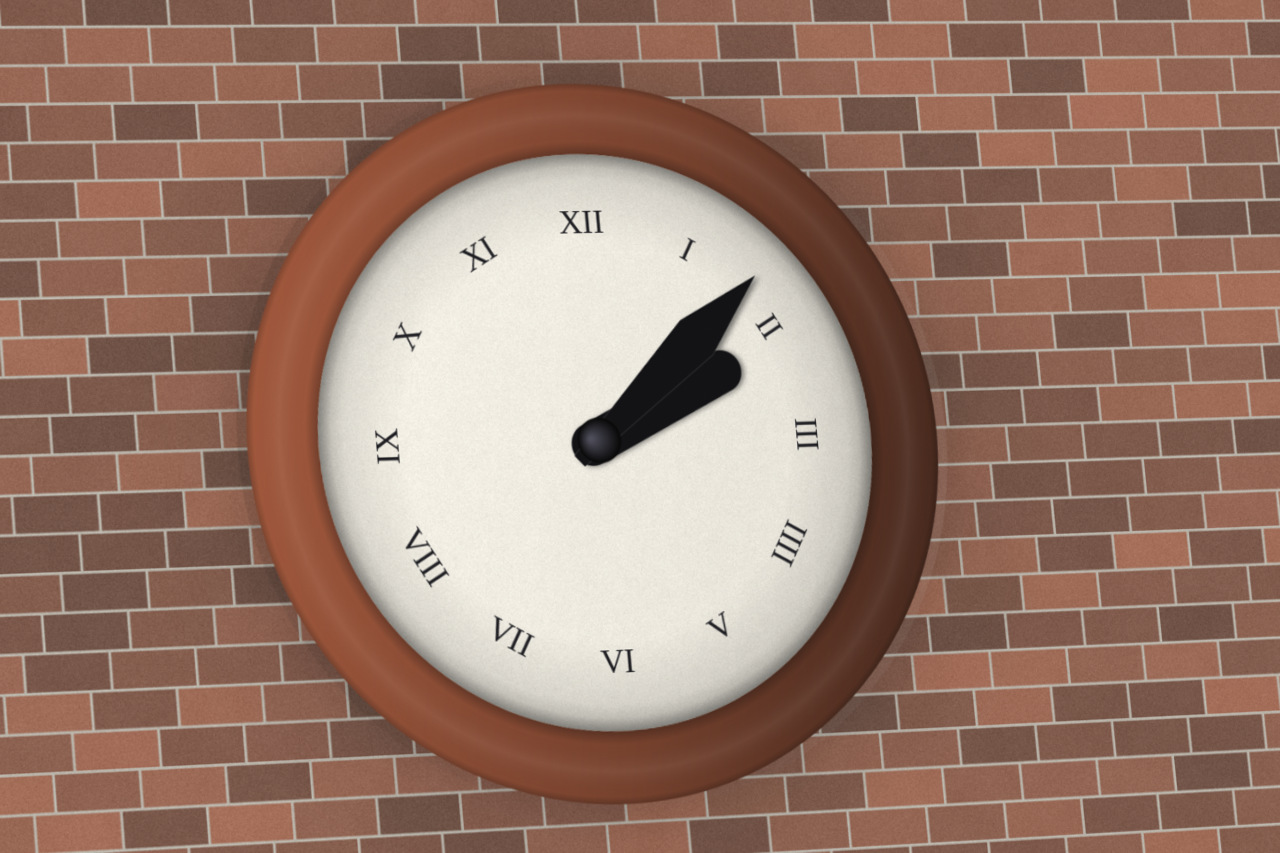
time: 2:08
